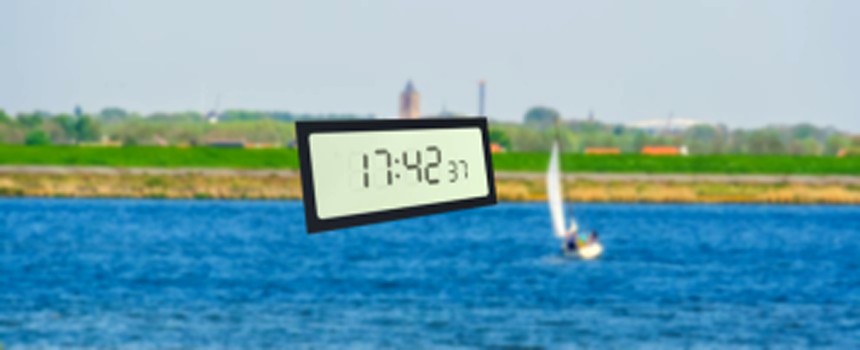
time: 17:42:37
